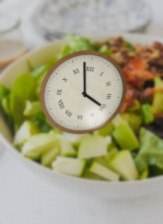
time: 3:58
